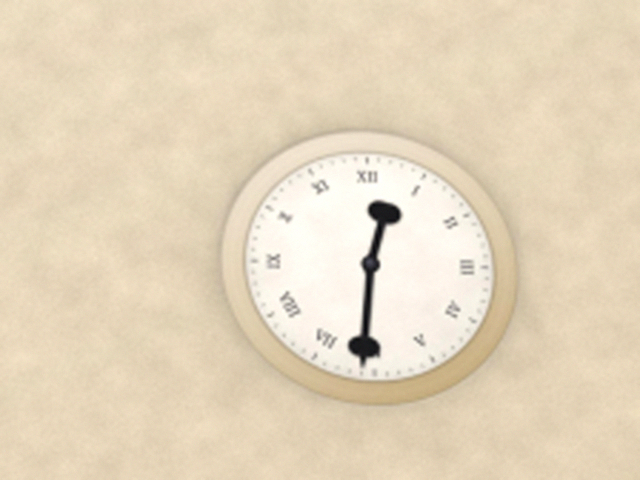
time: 12:31
